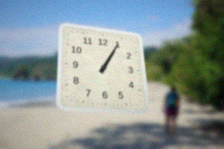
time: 1:05
